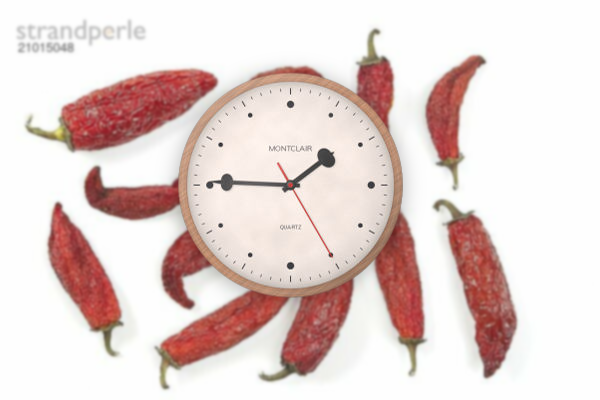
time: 1:45:25
